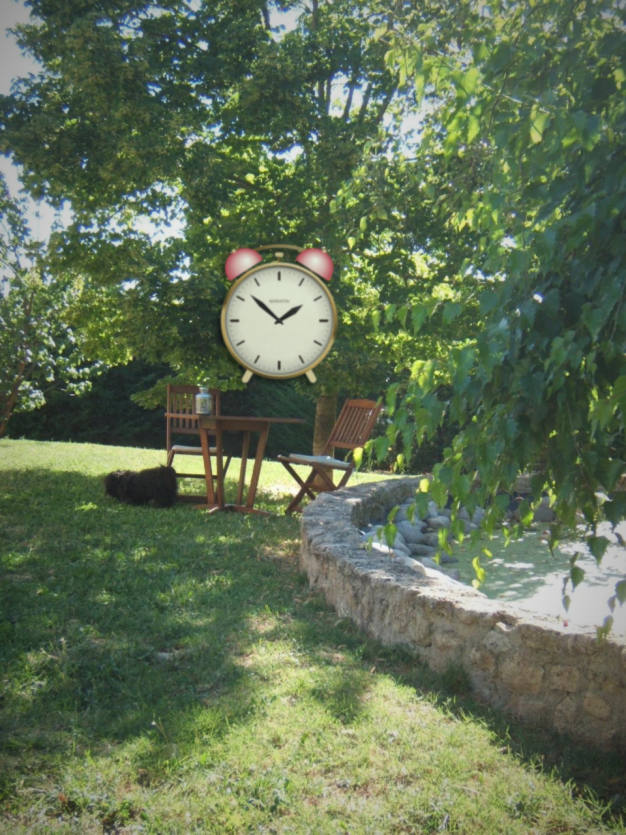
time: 1:52
